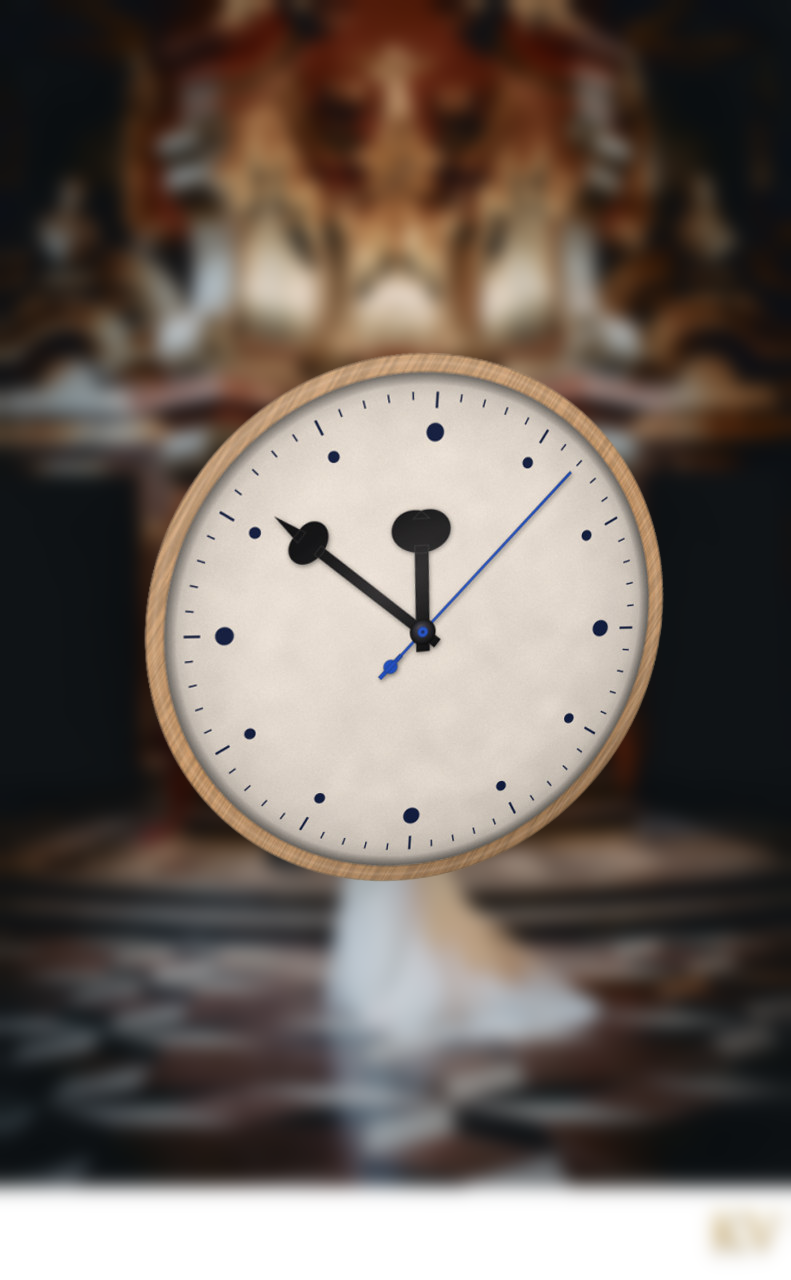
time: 11:51:07
